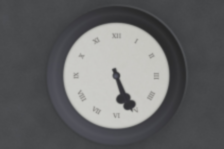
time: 5:26
